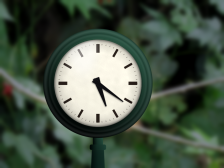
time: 5:21
